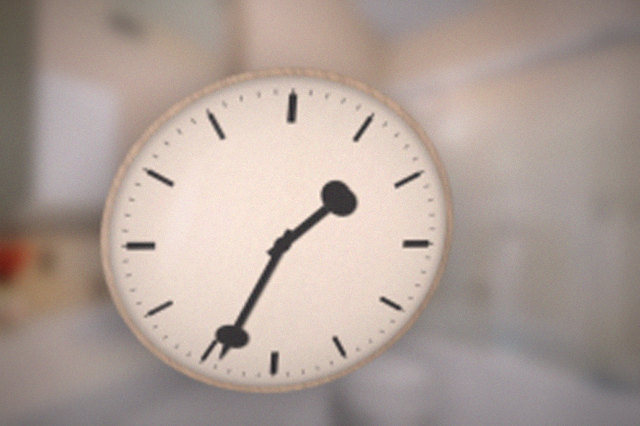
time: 1:34
